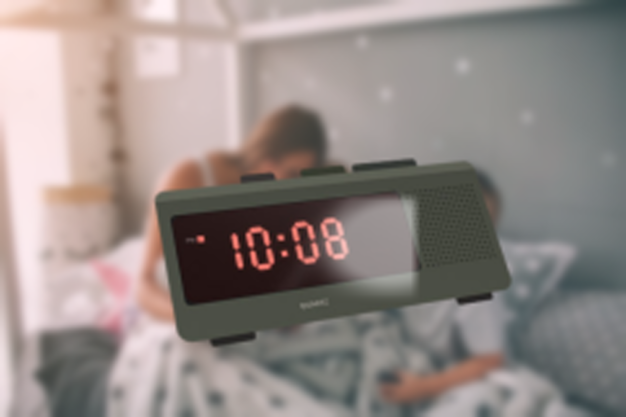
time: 10:08
